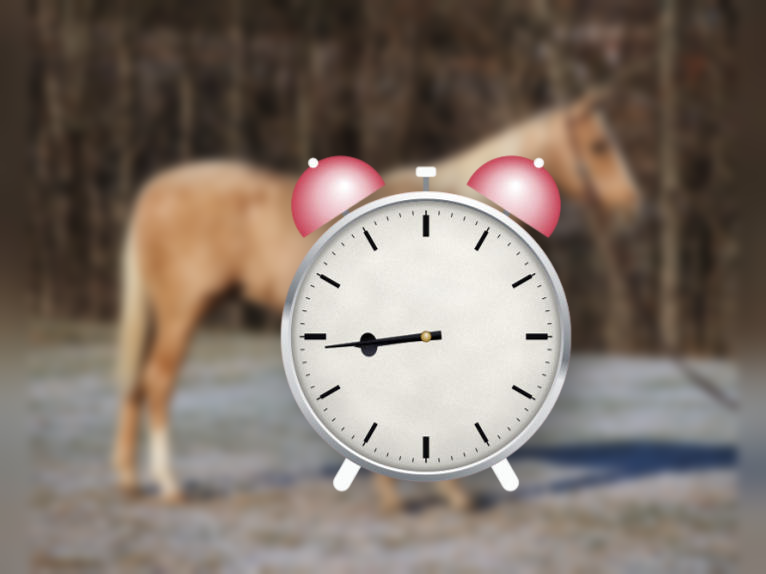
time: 8:44
